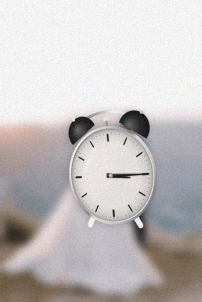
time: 3:15
